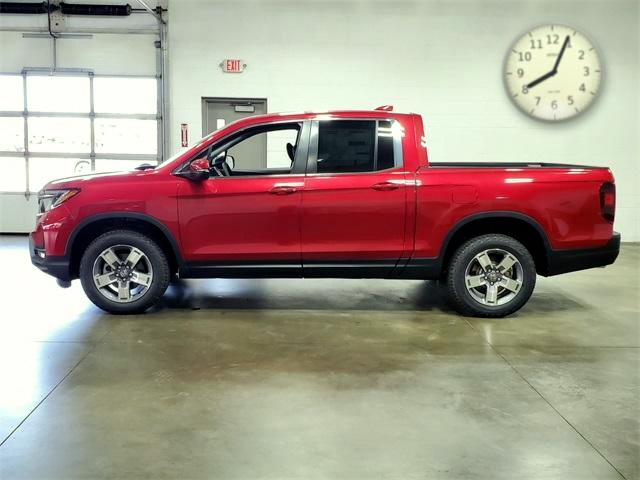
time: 8:04
